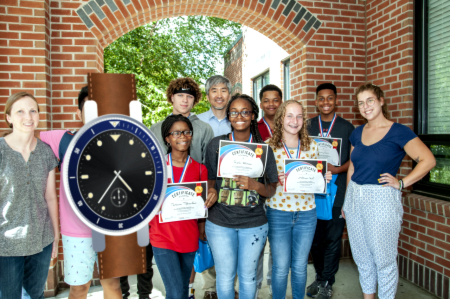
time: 4:37
